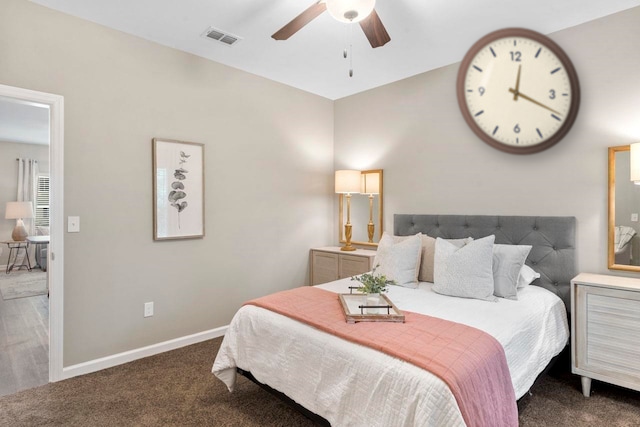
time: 12:19
